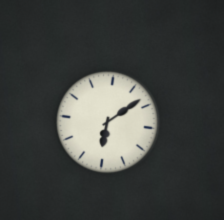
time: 6:08
